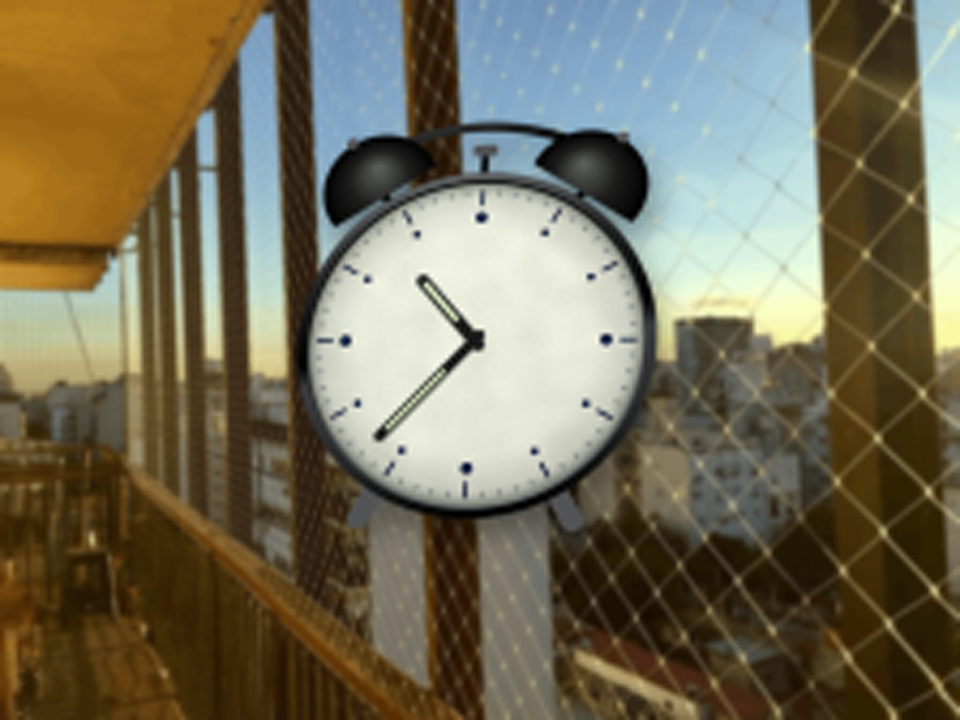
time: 10:37
